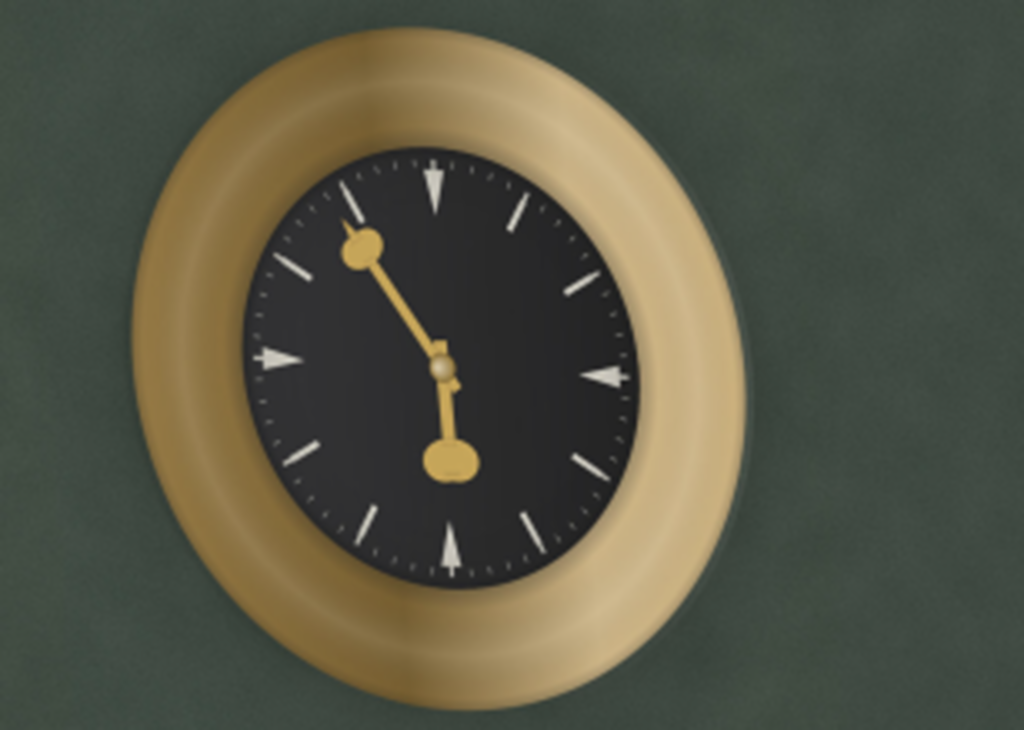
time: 5:54
